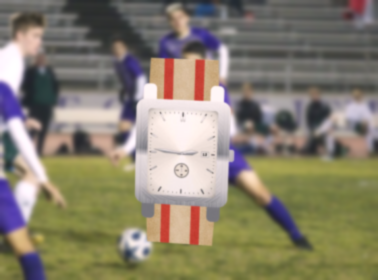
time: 2:46
